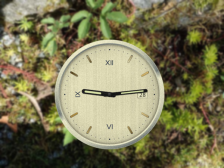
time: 9:14
